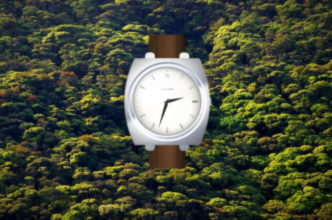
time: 2:33
